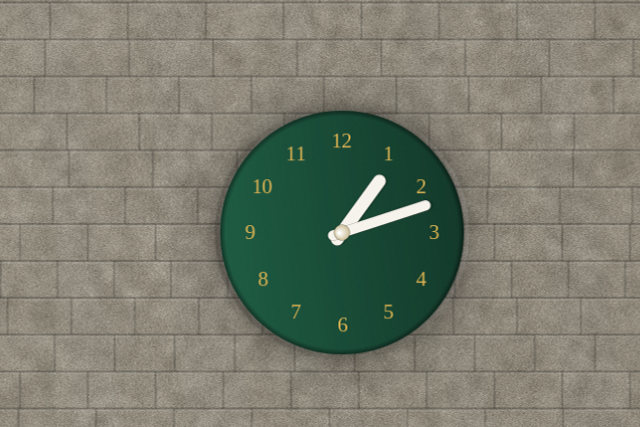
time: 1:12
